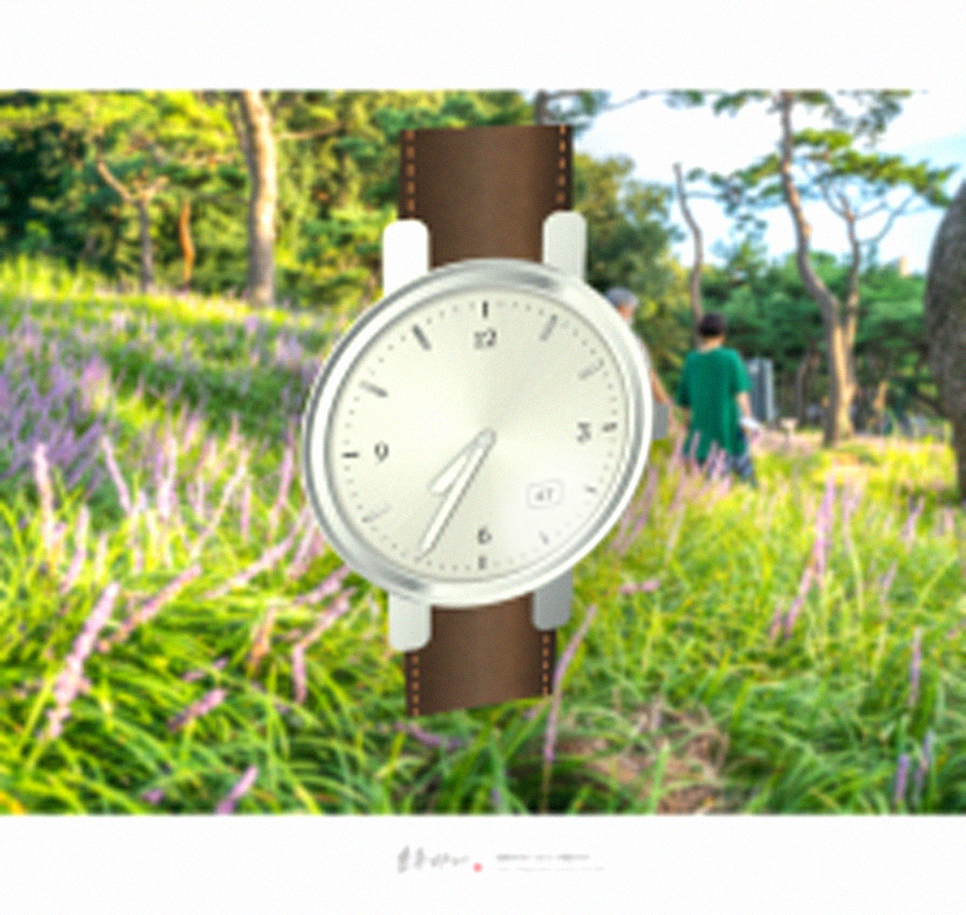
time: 7:35
